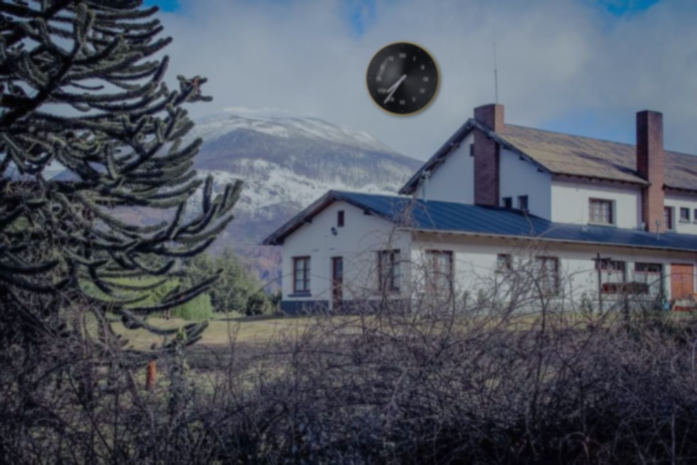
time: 7:36
